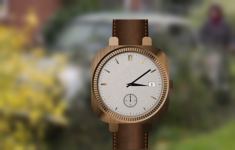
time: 3:09
